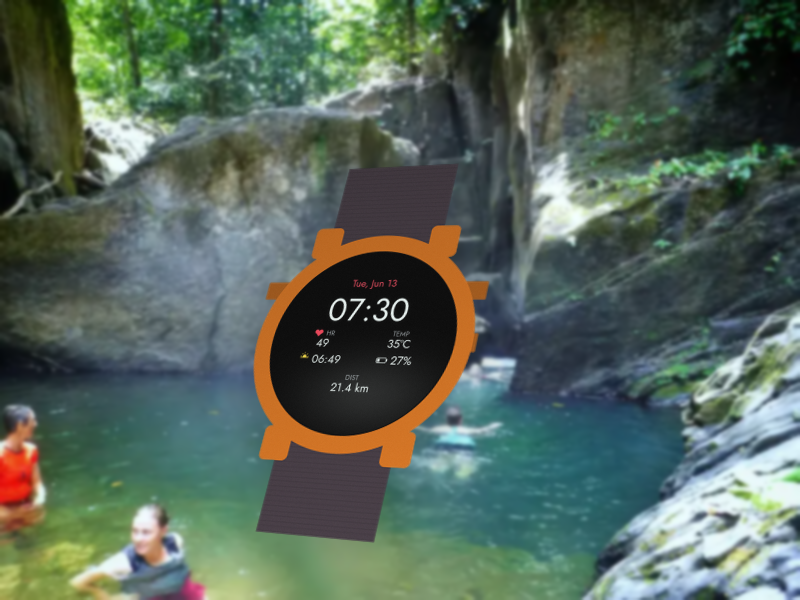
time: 7:30
